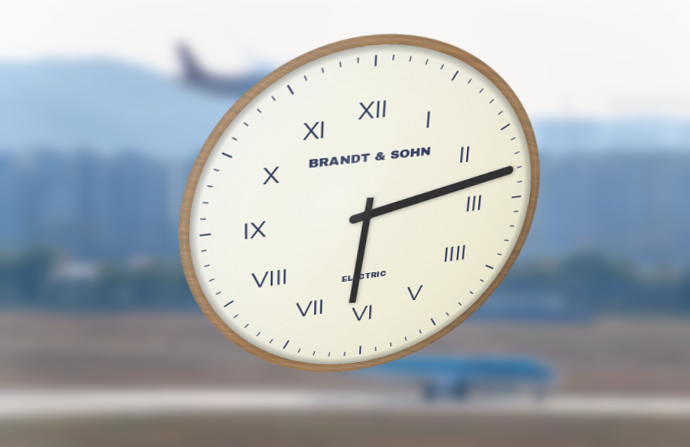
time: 6:13
